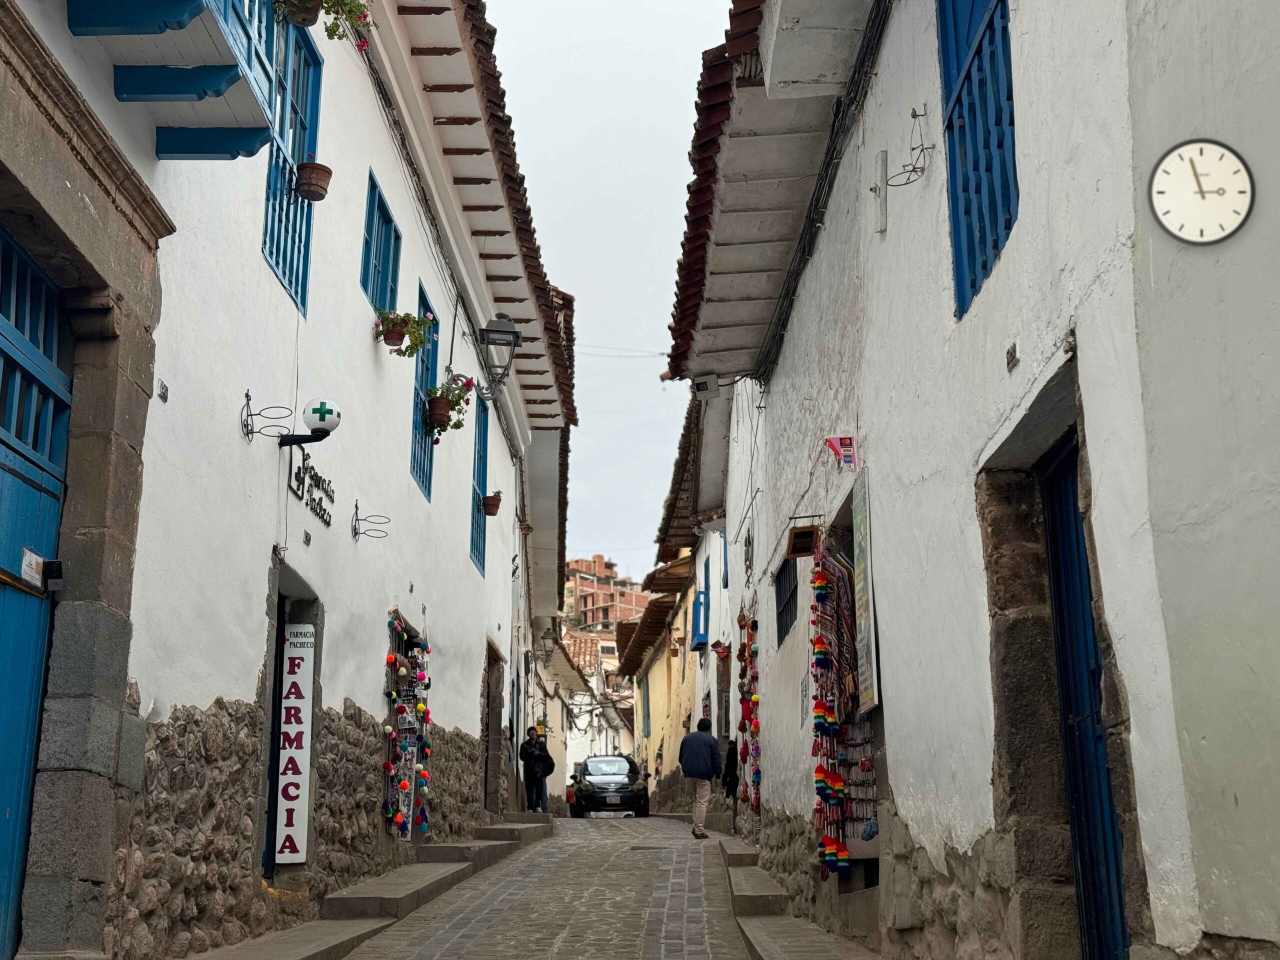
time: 2:57
